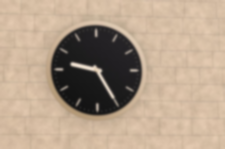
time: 9:25
